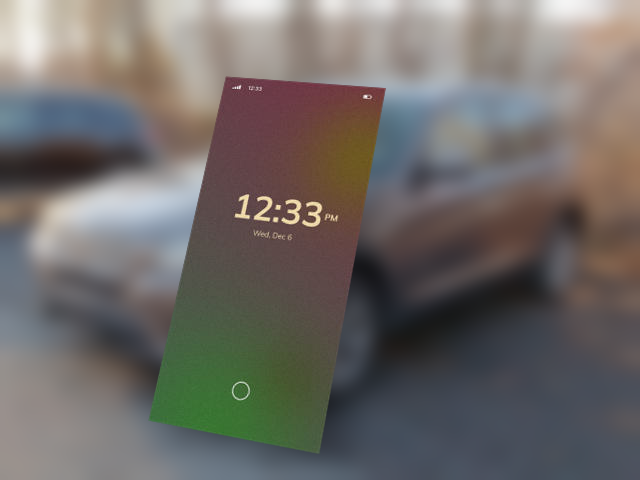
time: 12:33
